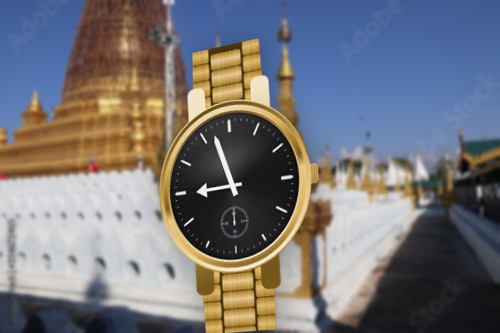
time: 8:57
